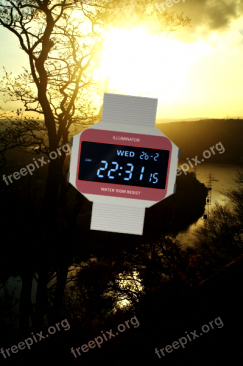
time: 22:31:15
